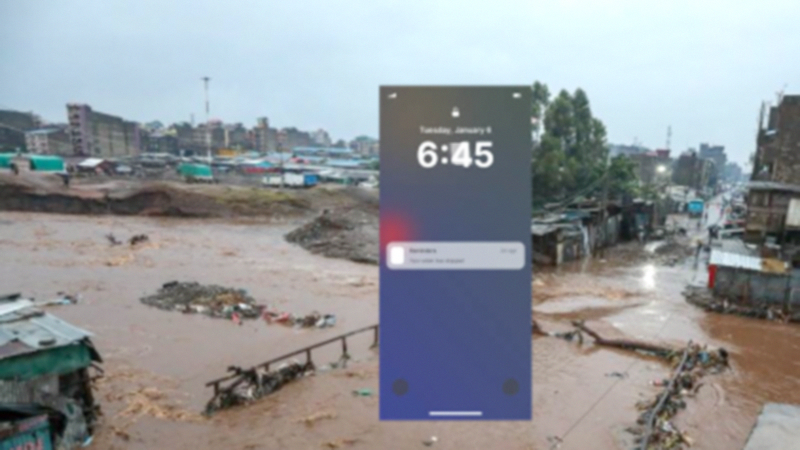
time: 6:45
